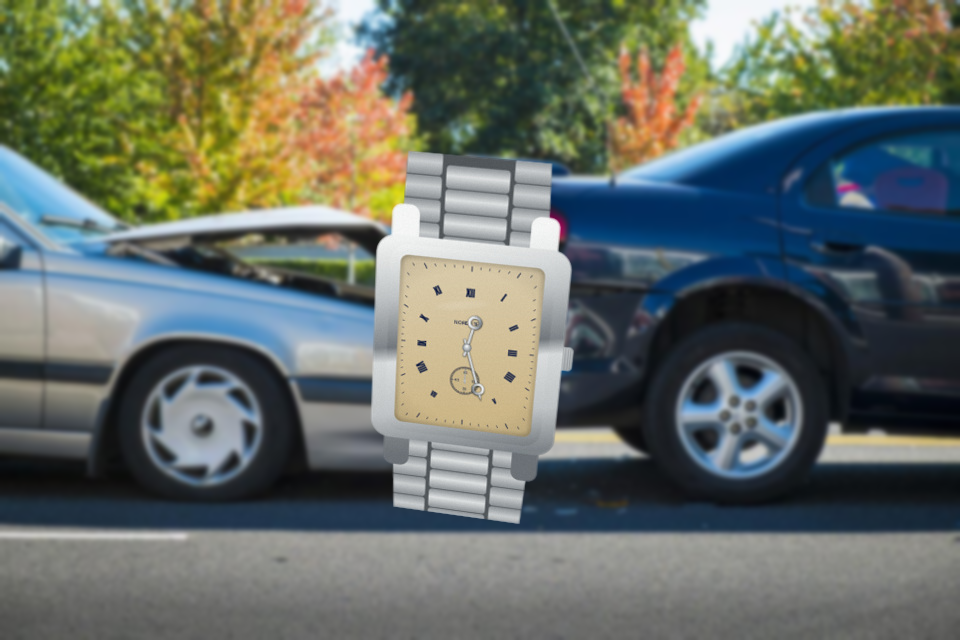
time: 12:27
